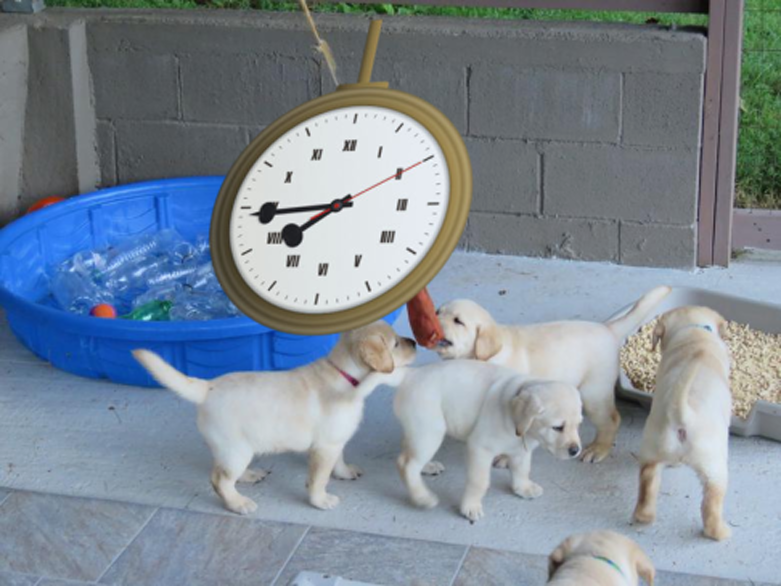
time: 7:44:10
